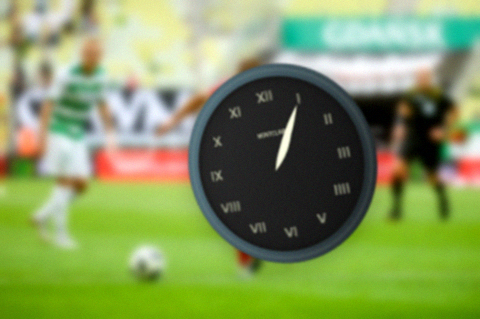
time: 1:05
